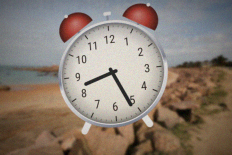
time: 8:26
